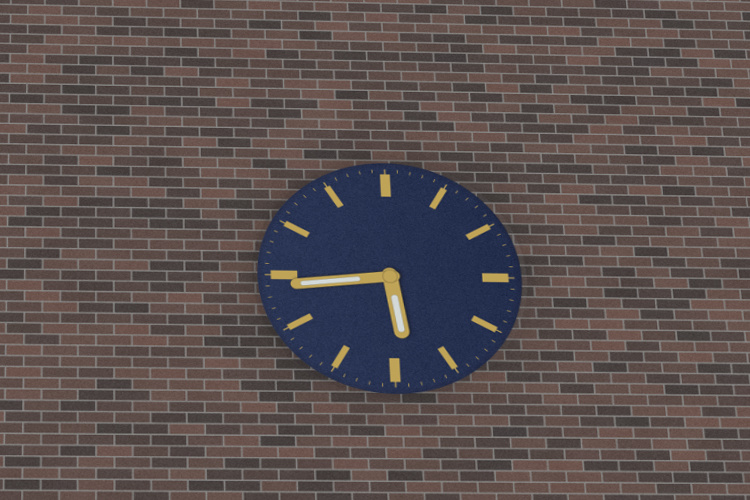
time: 5:44
